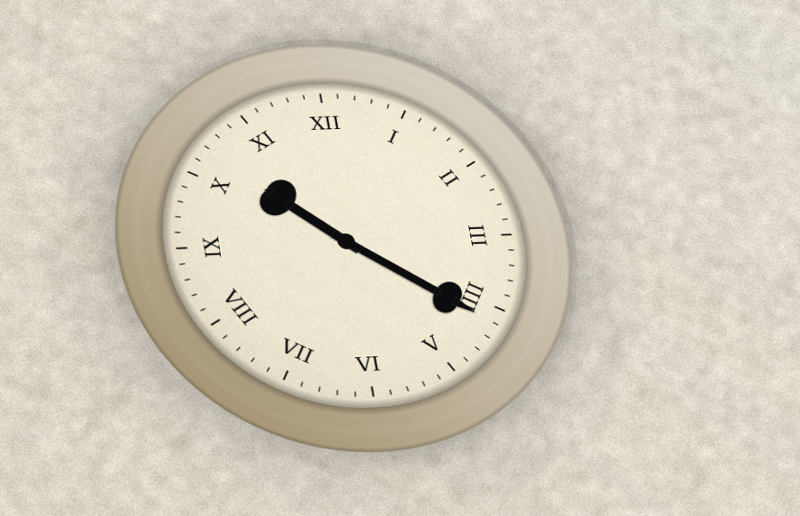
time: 10:21
